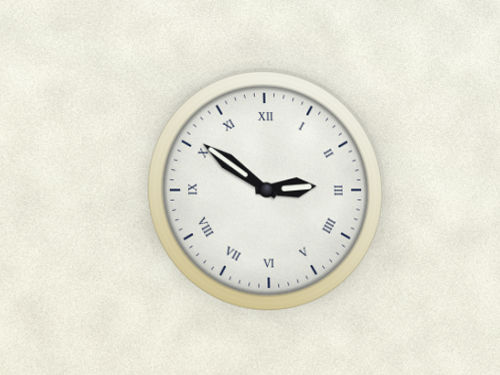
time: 2:51
